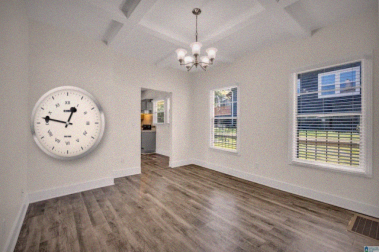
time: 12:47
